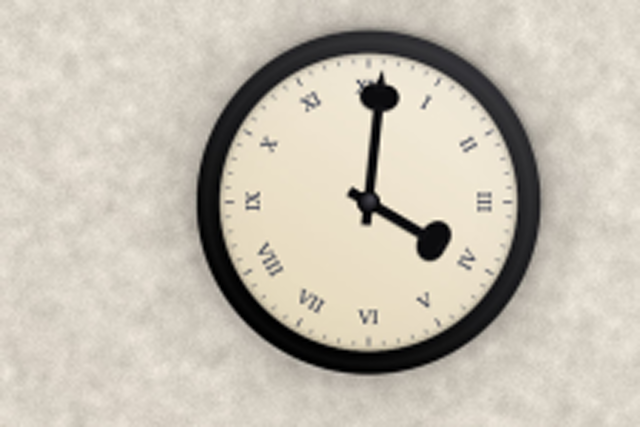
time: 4:01
